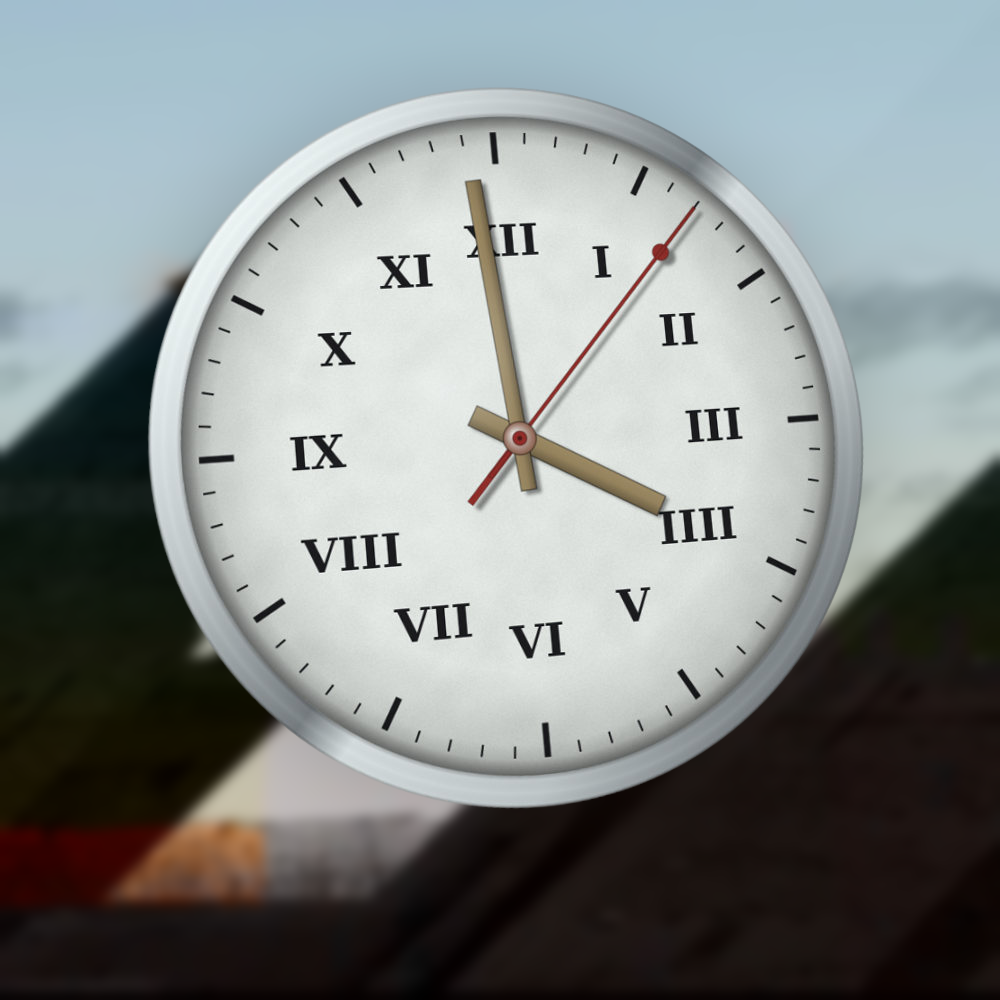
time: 3:59:07
